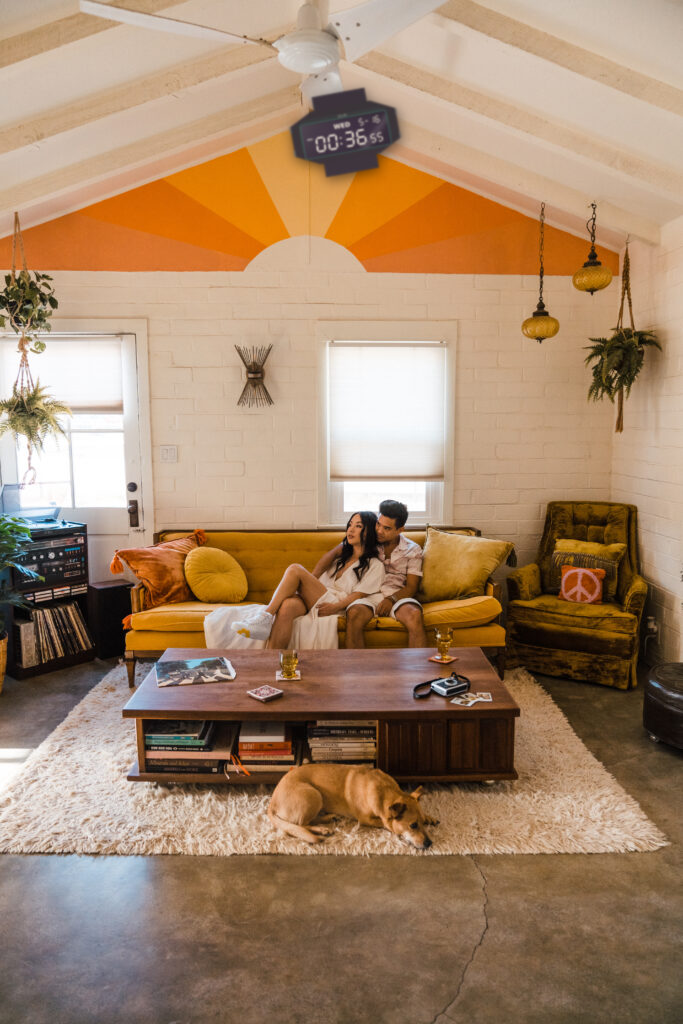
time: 0:36
